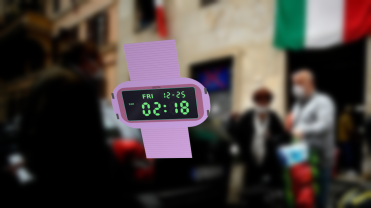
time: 2:18
